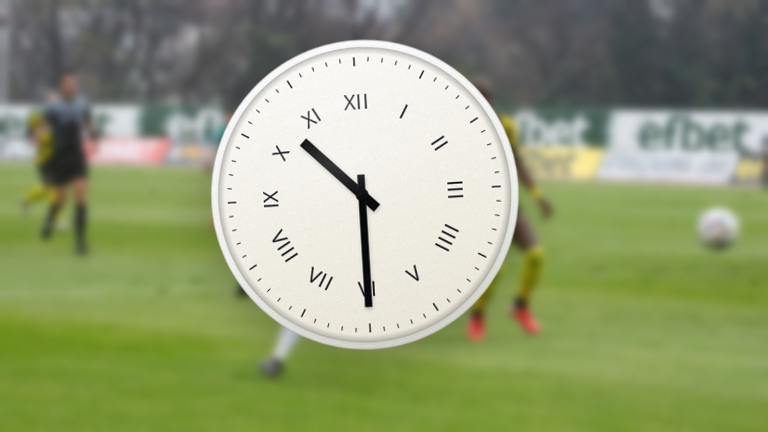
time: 10:30
